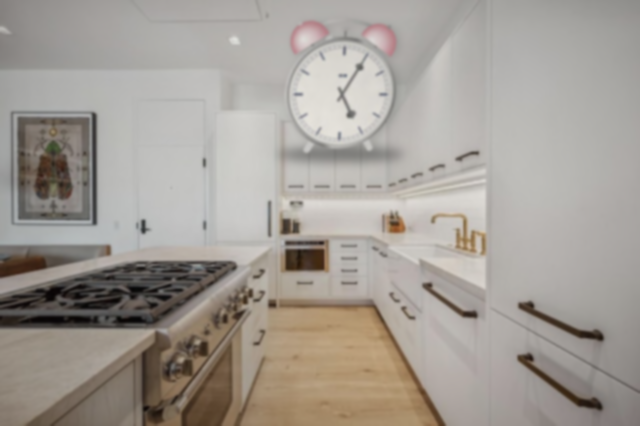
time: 5:05
